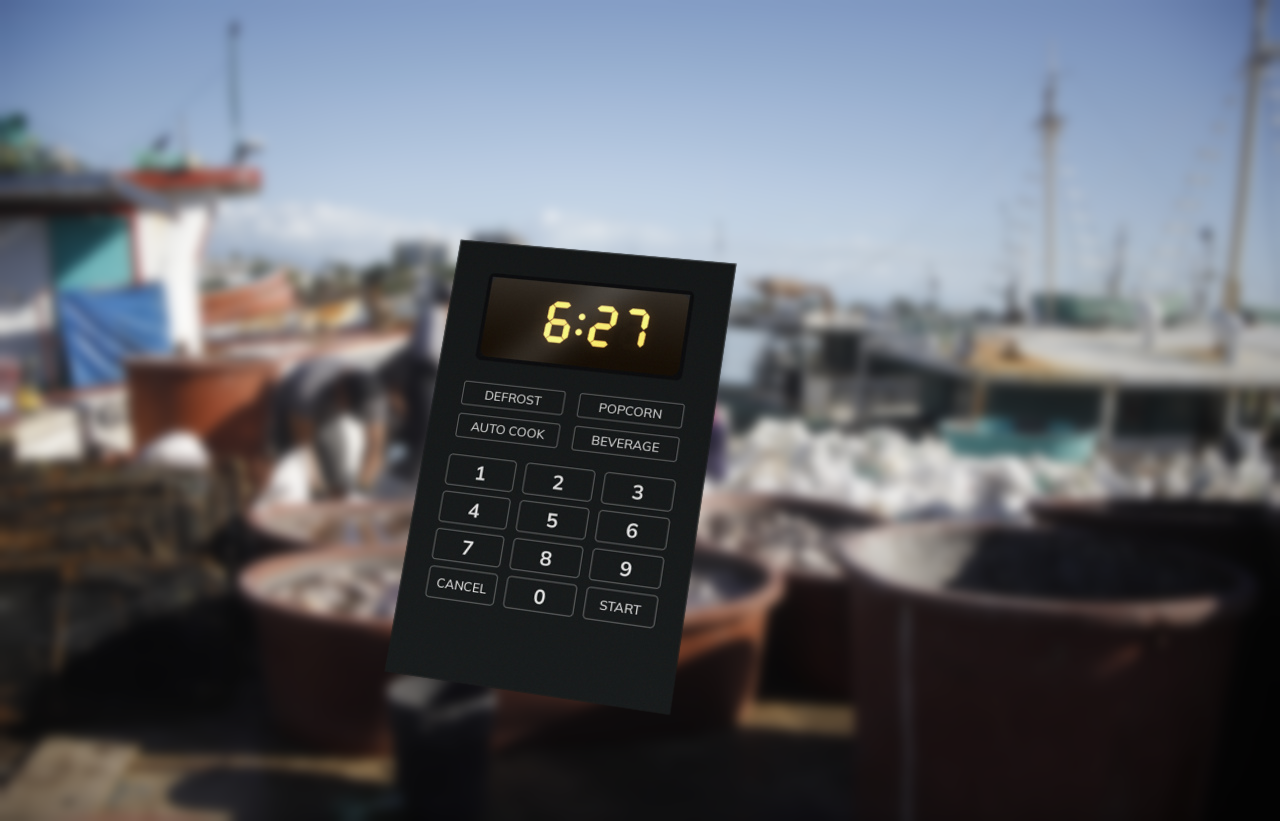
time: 6:27
